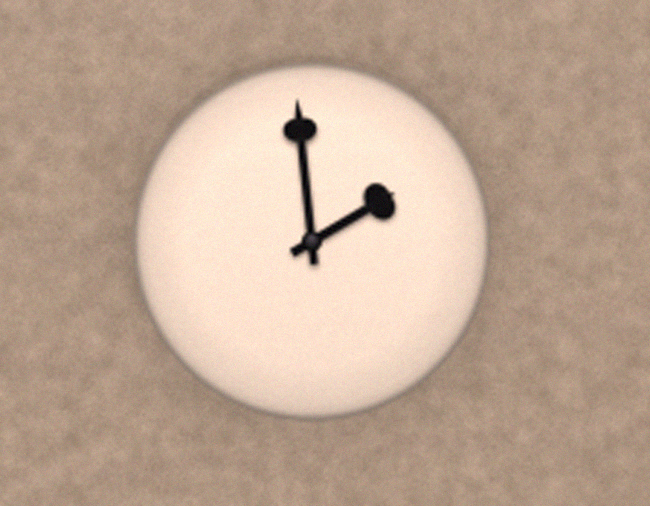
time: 1:59
